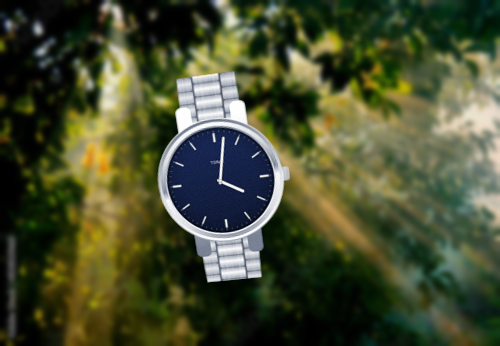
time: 4:02
